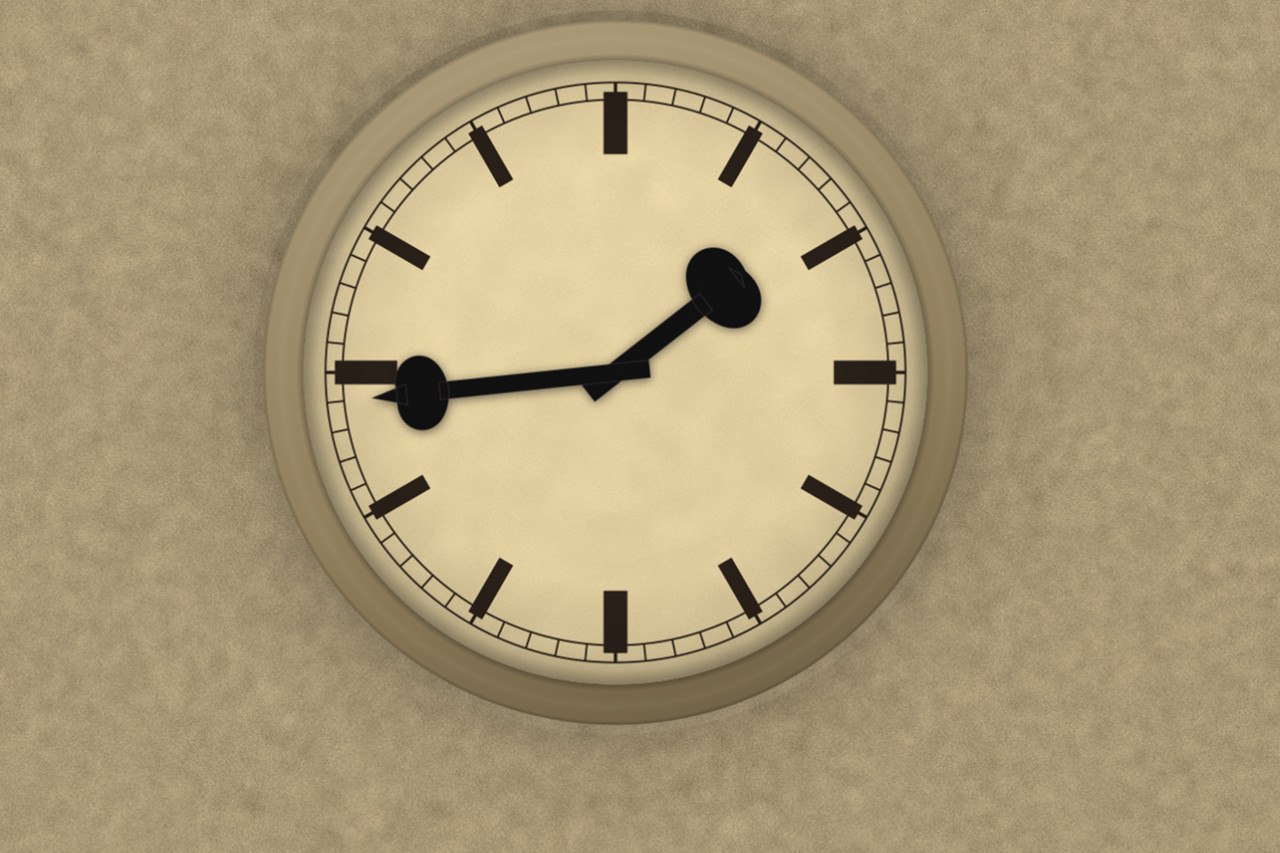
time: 1:44
